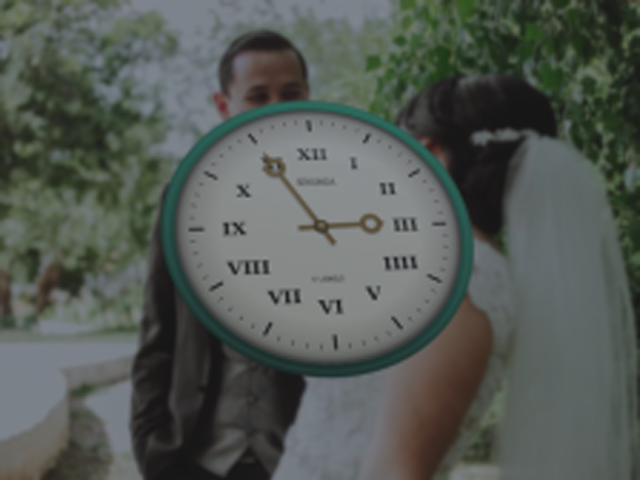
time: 2:55
